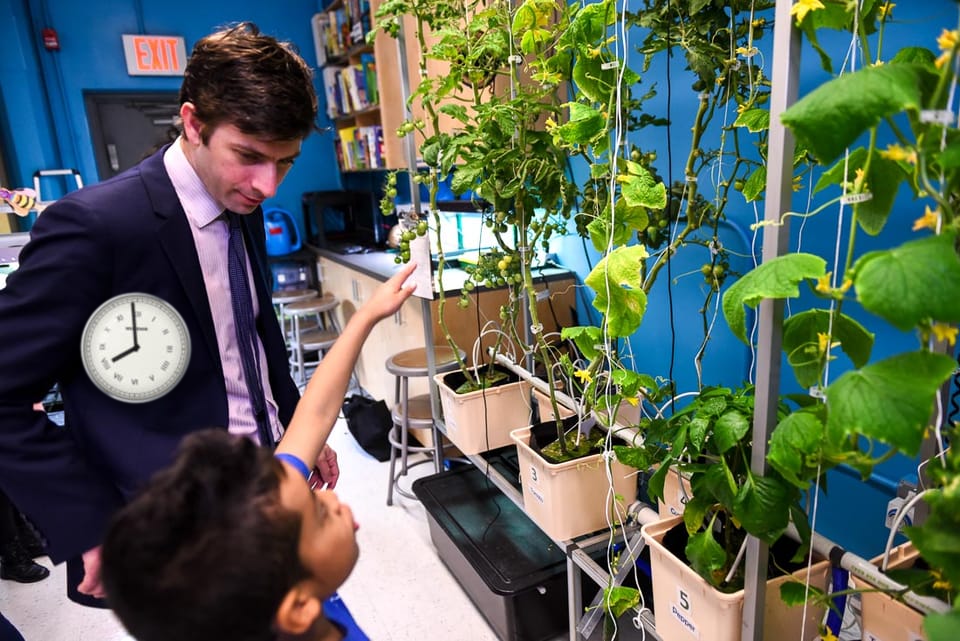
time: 7:59
